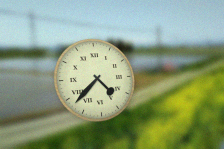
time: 4:38
